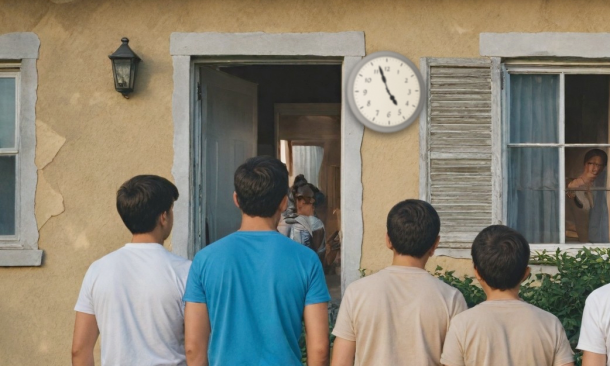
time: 4:57
